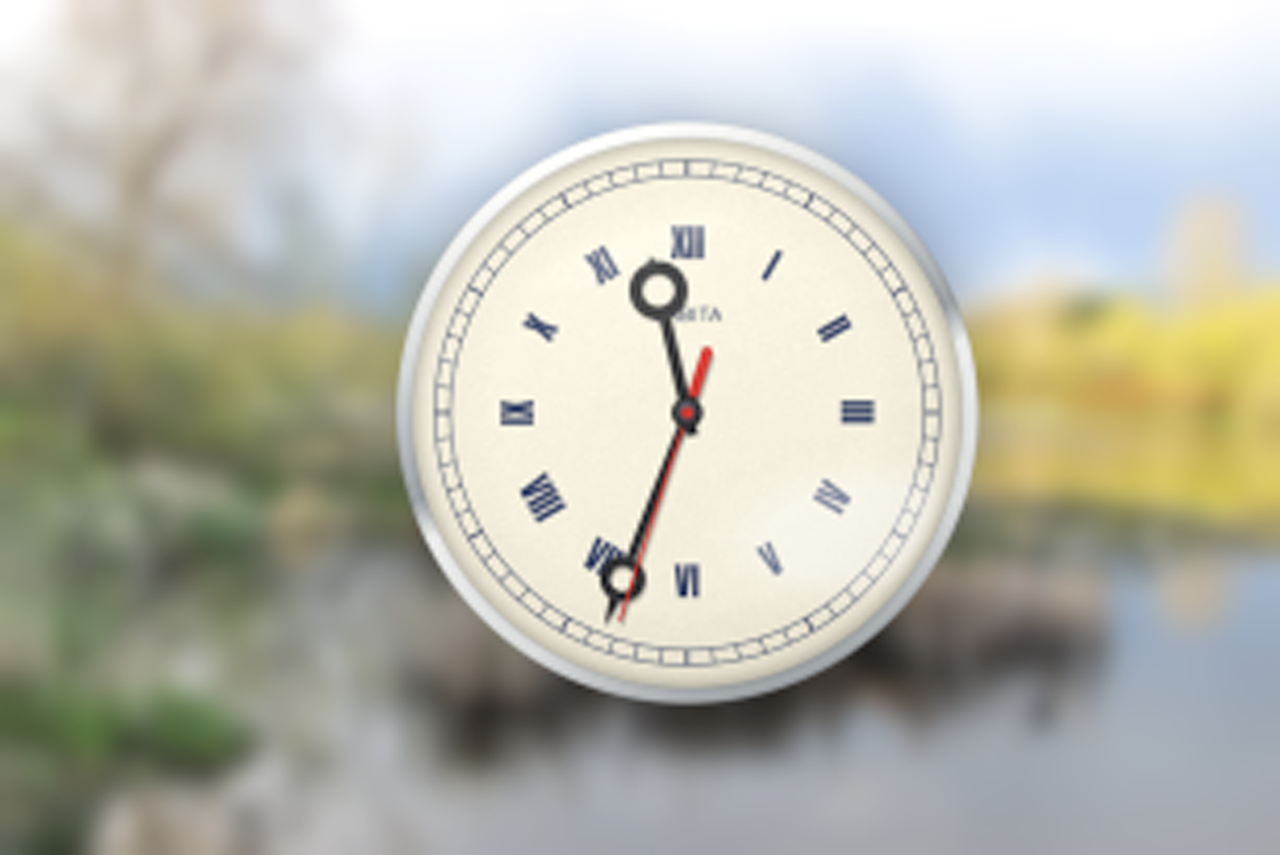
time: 11:33:33
